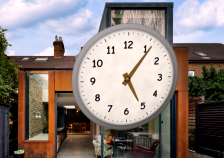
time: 5:06
